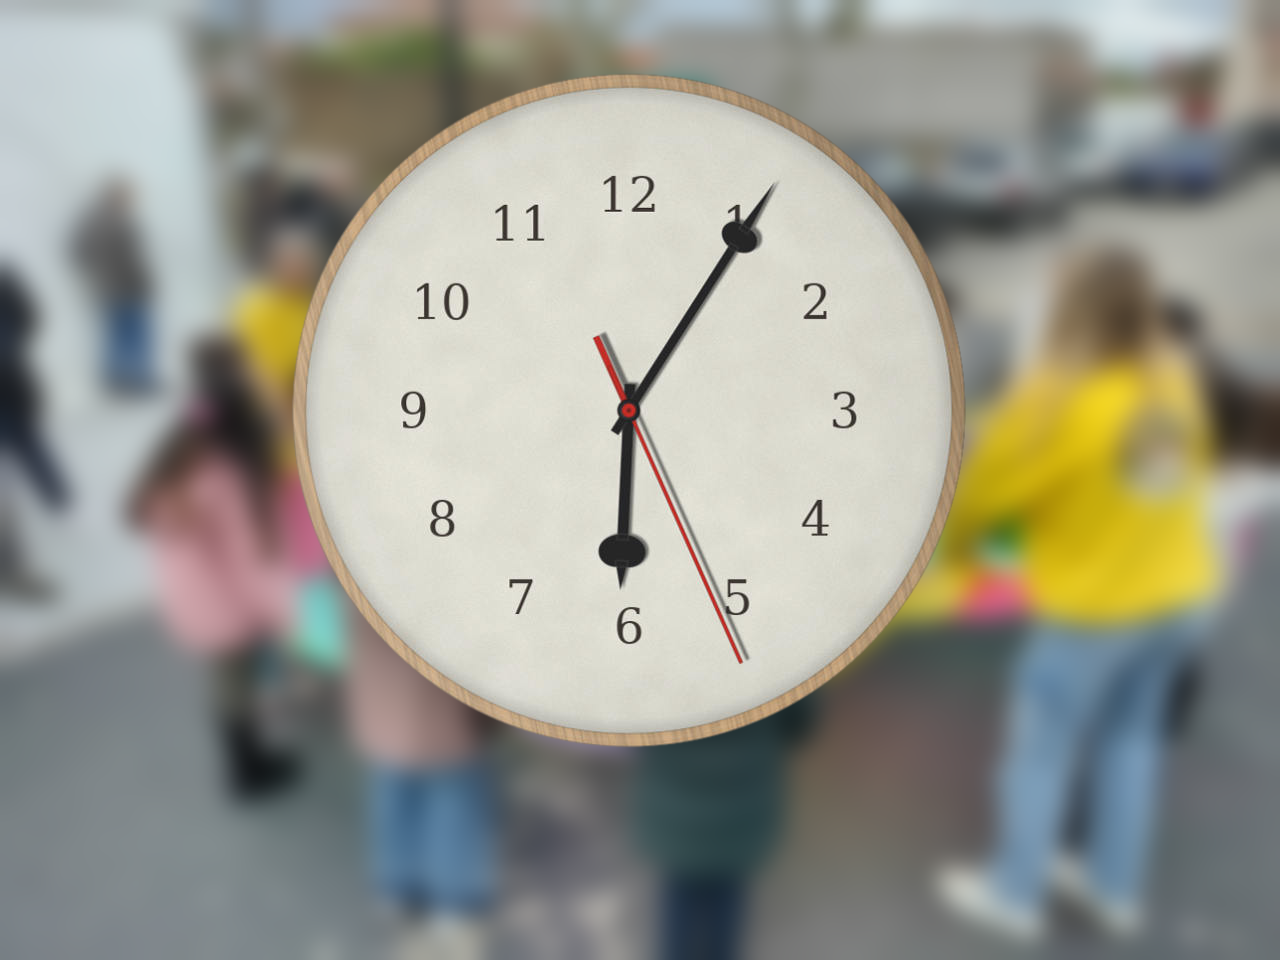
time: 6:05:26
